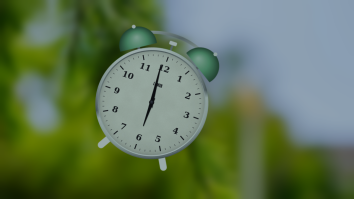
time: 5:59
